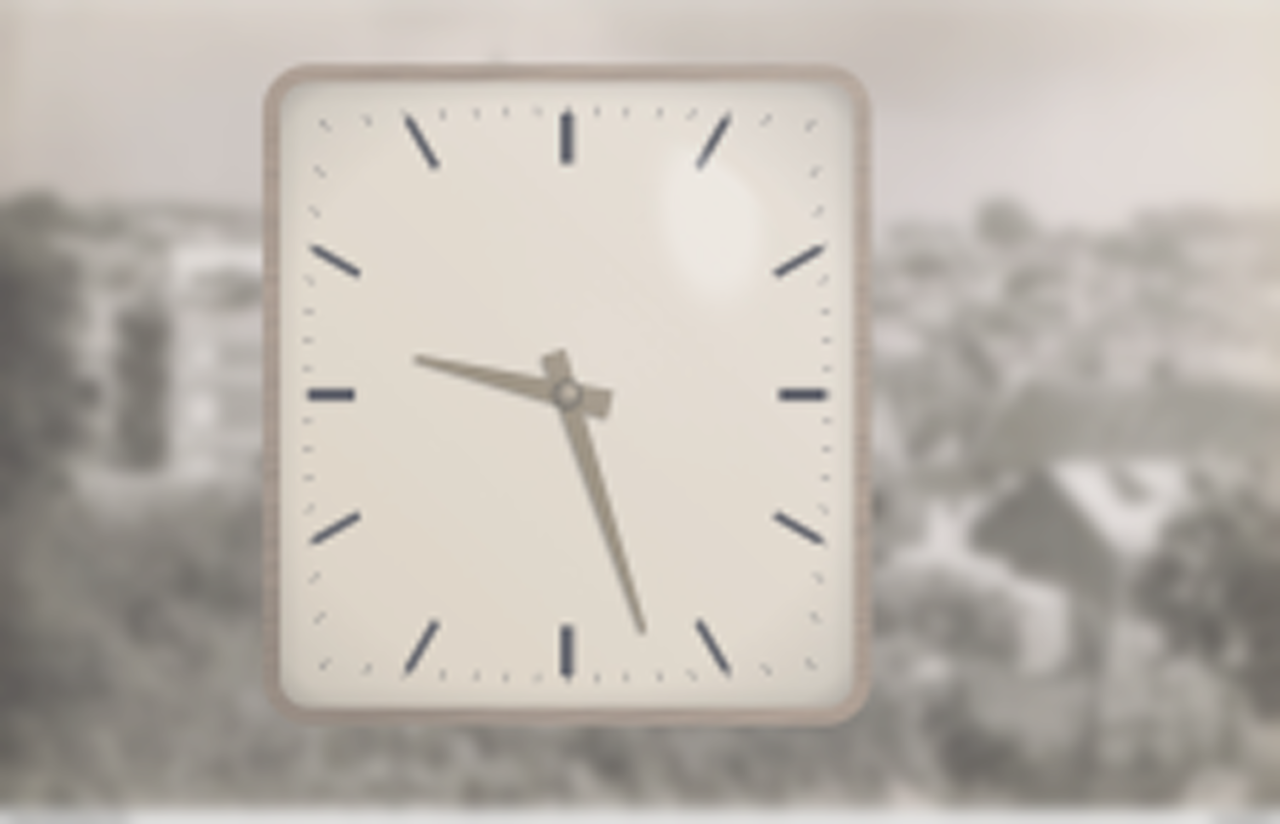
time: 9:27
